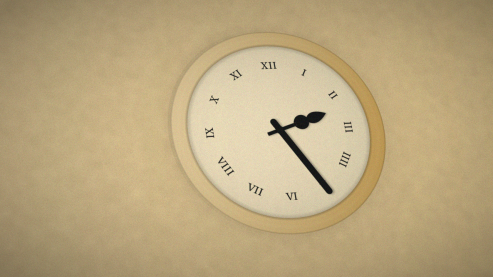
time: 2:25
